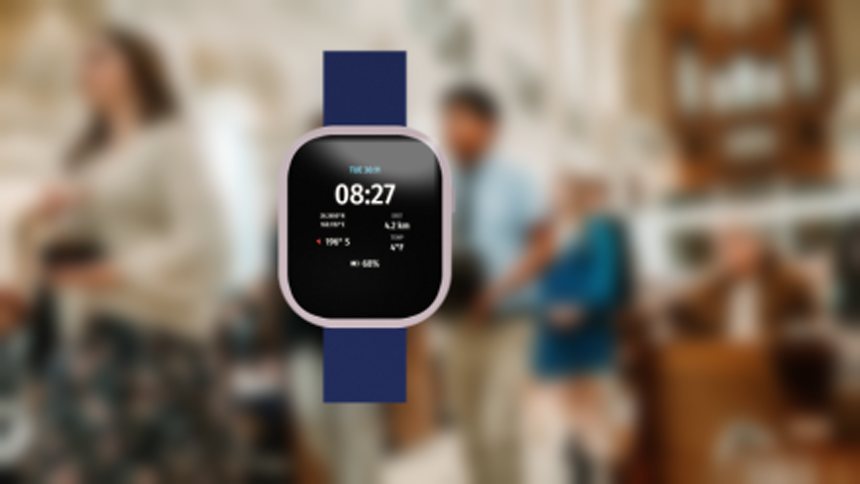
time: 8:27
